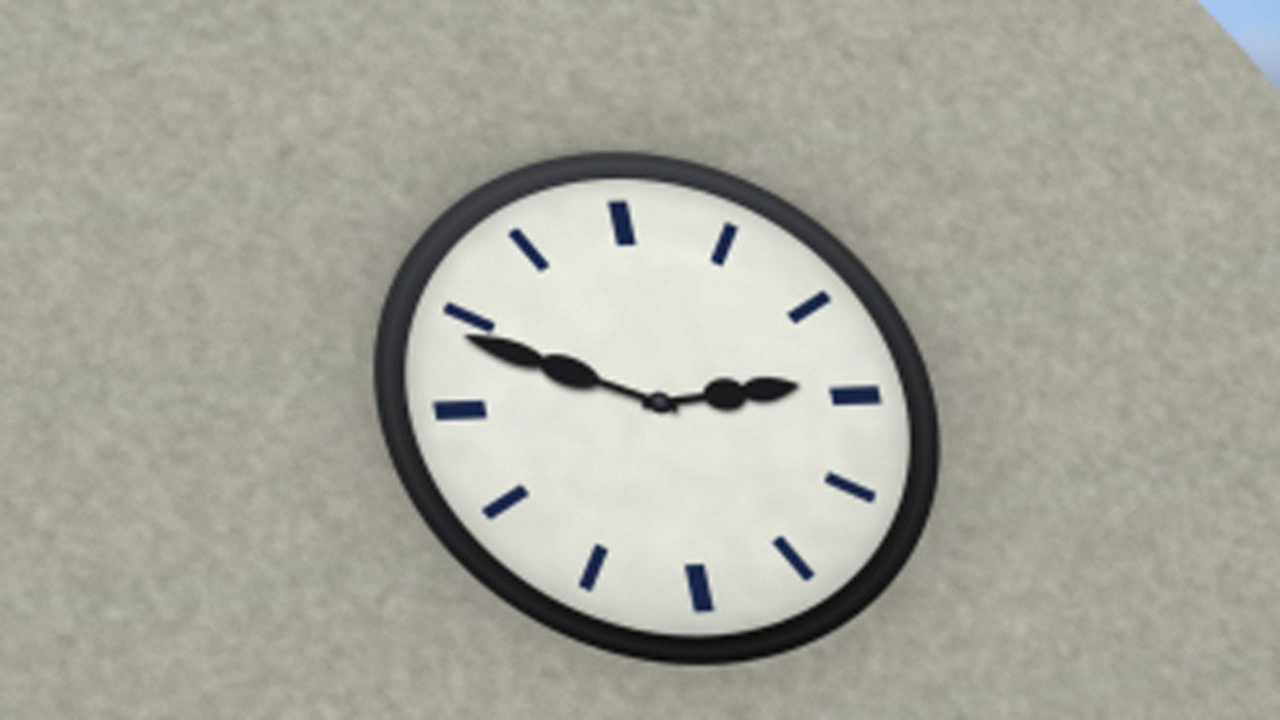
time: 2:49
